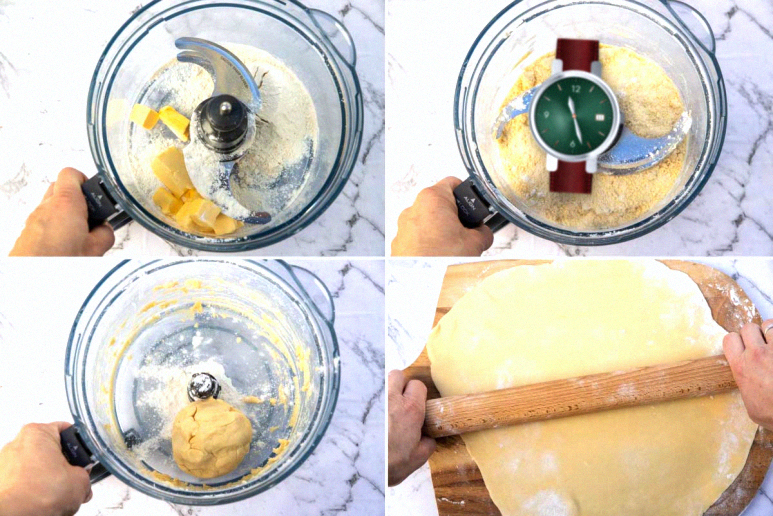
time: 11:27
